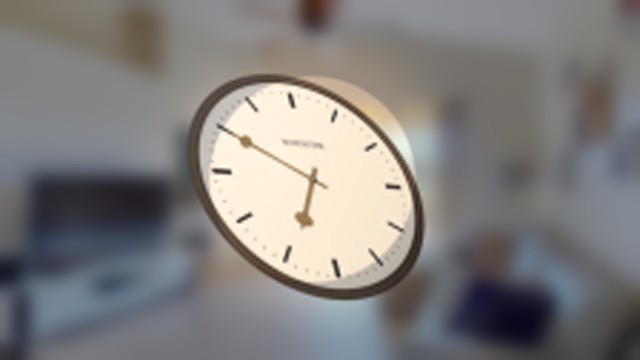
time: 6:50
